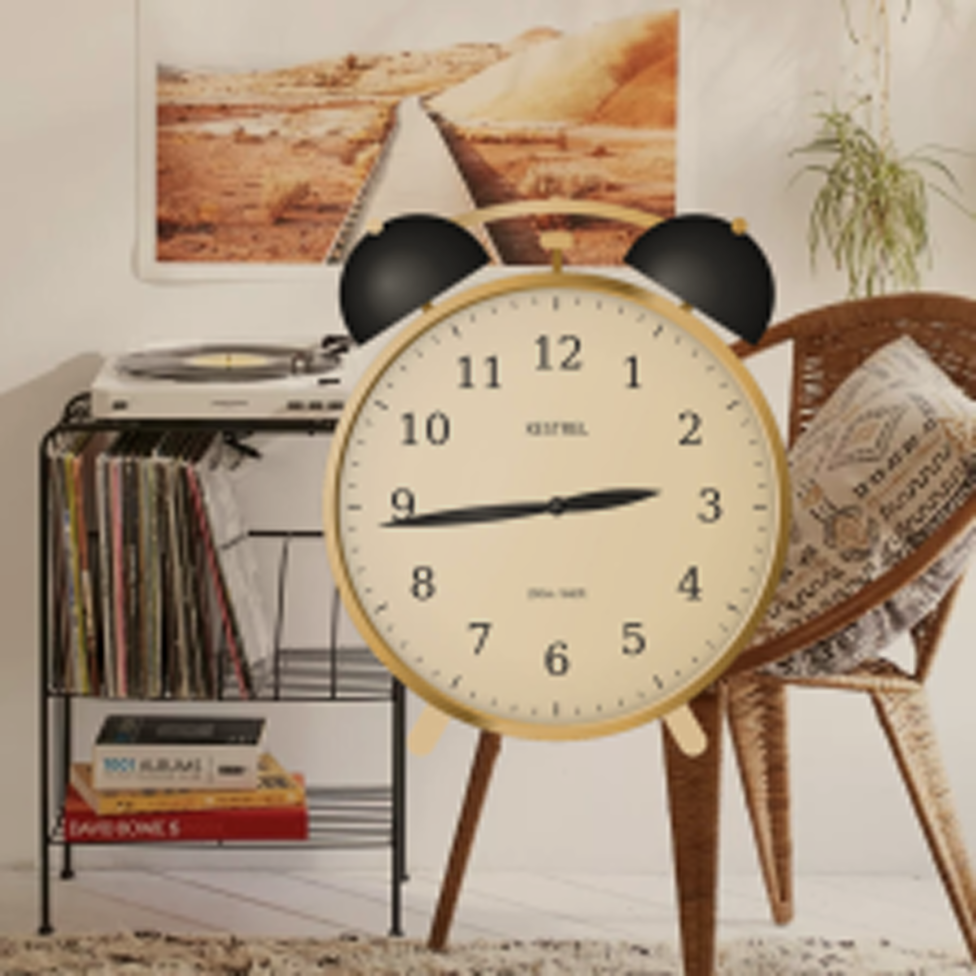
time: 2:44
